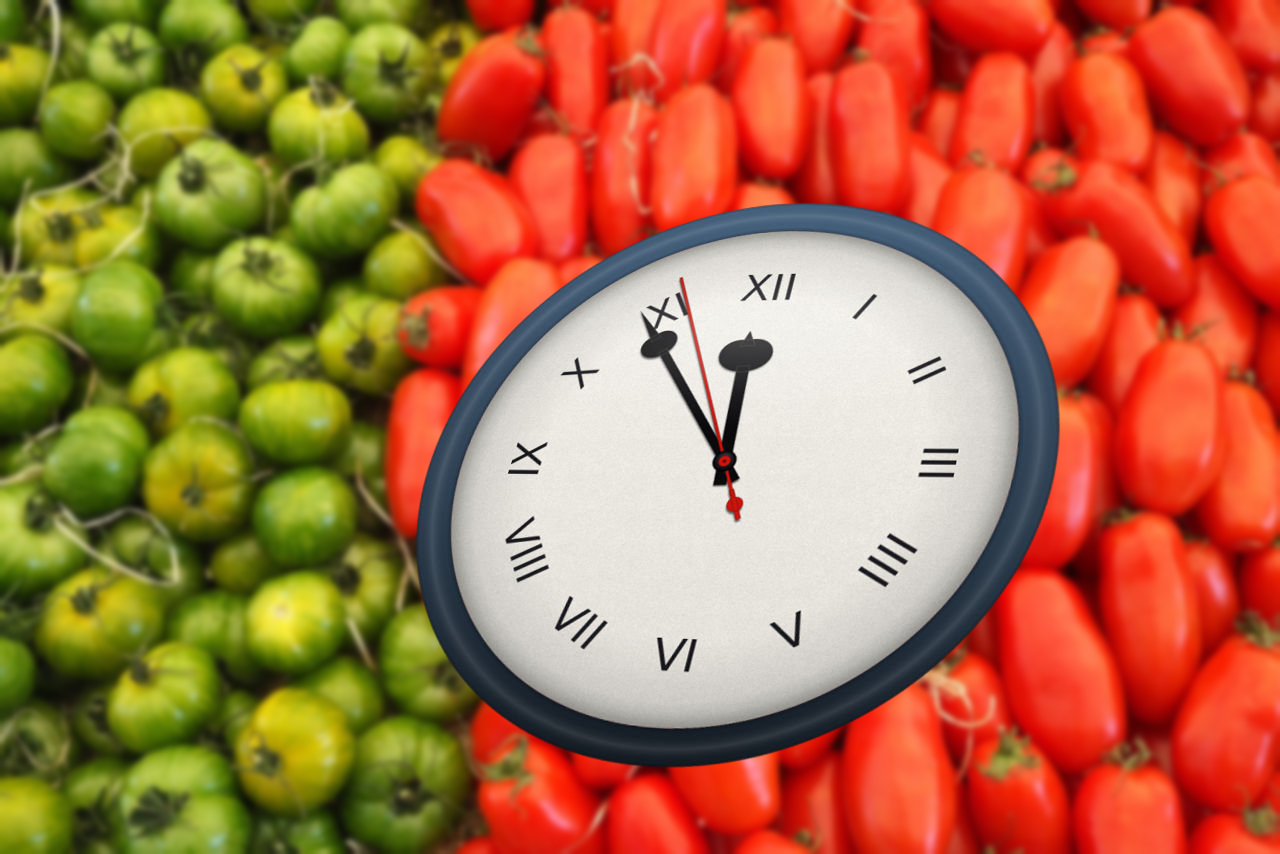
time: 11:53:56
